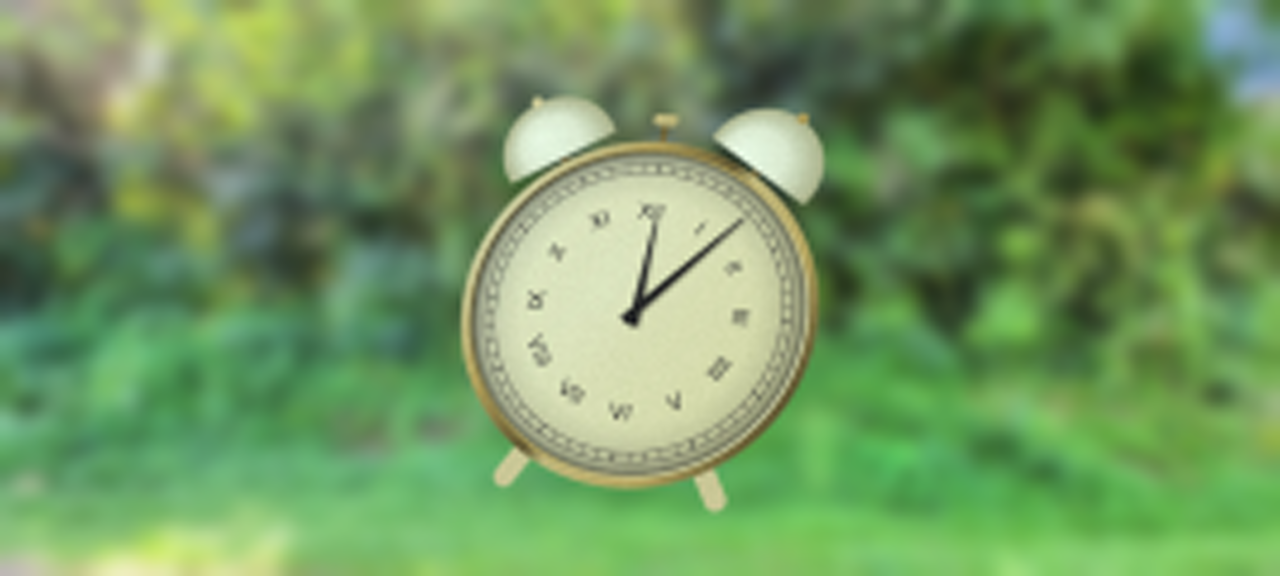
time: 12:07
